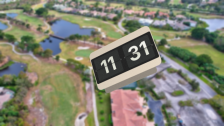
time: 11:31
